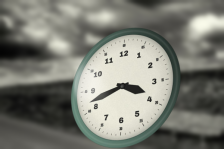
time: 3:42
